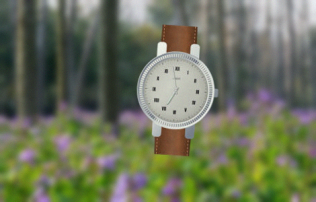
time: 6:58
